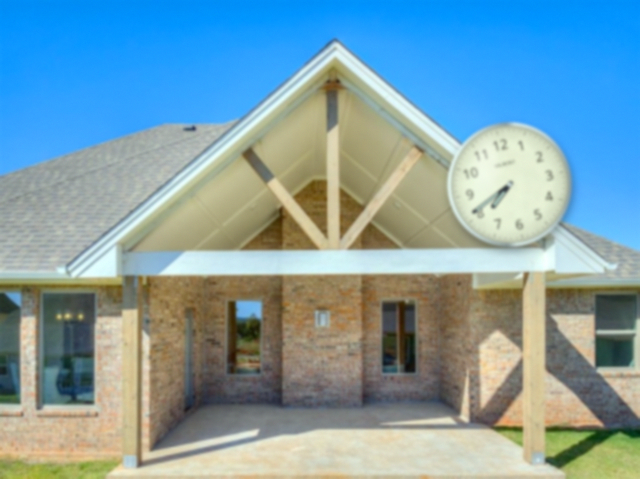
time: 7:41
